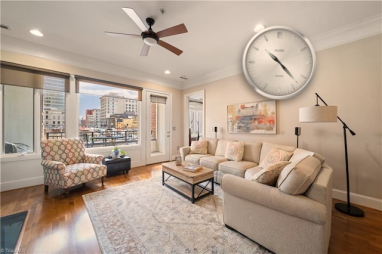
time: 10:23
